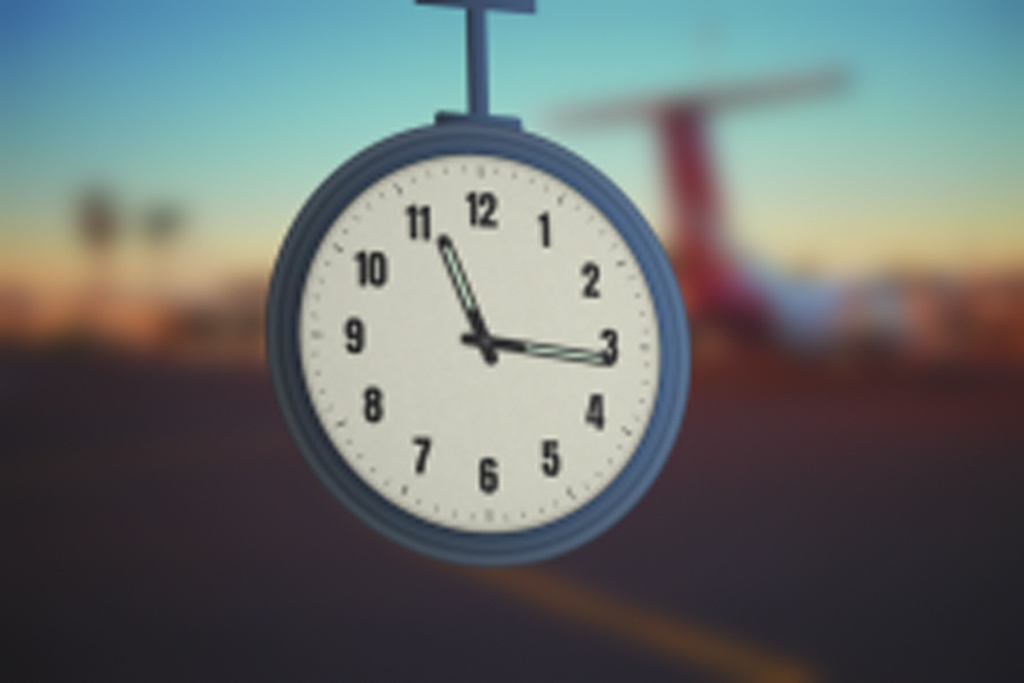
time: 11:16
